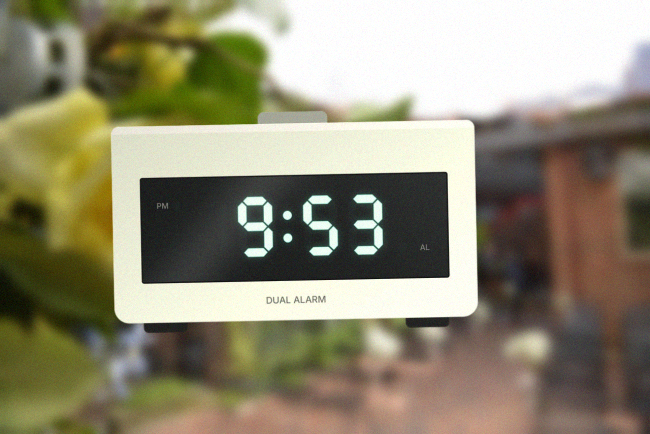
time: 9:53
